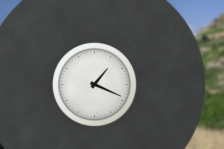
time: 1:19
